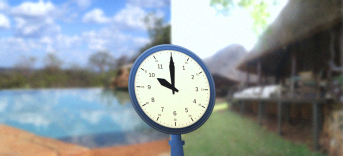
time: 10:00
